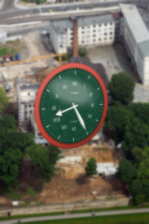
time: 8:25
